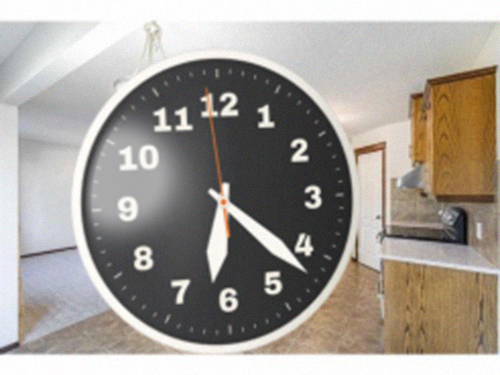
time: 6:21:59
